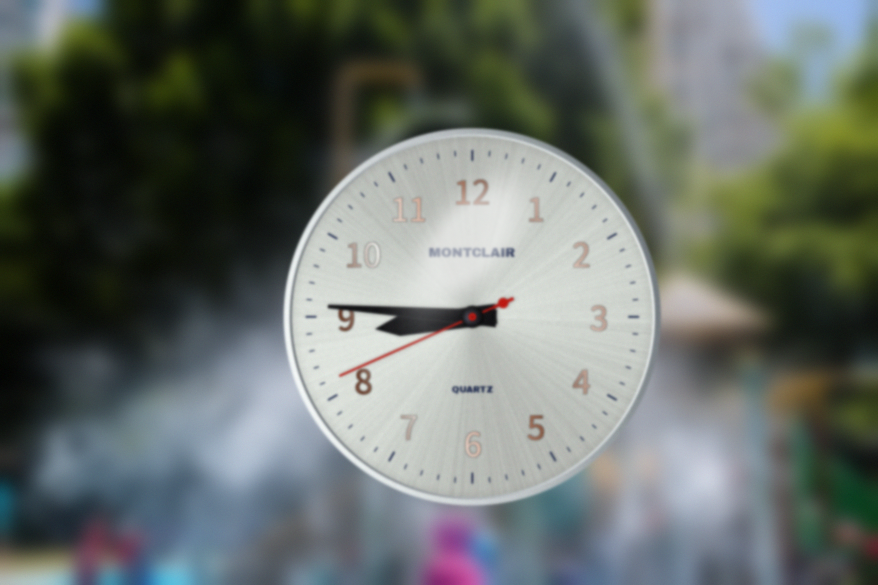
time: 8:45:41
